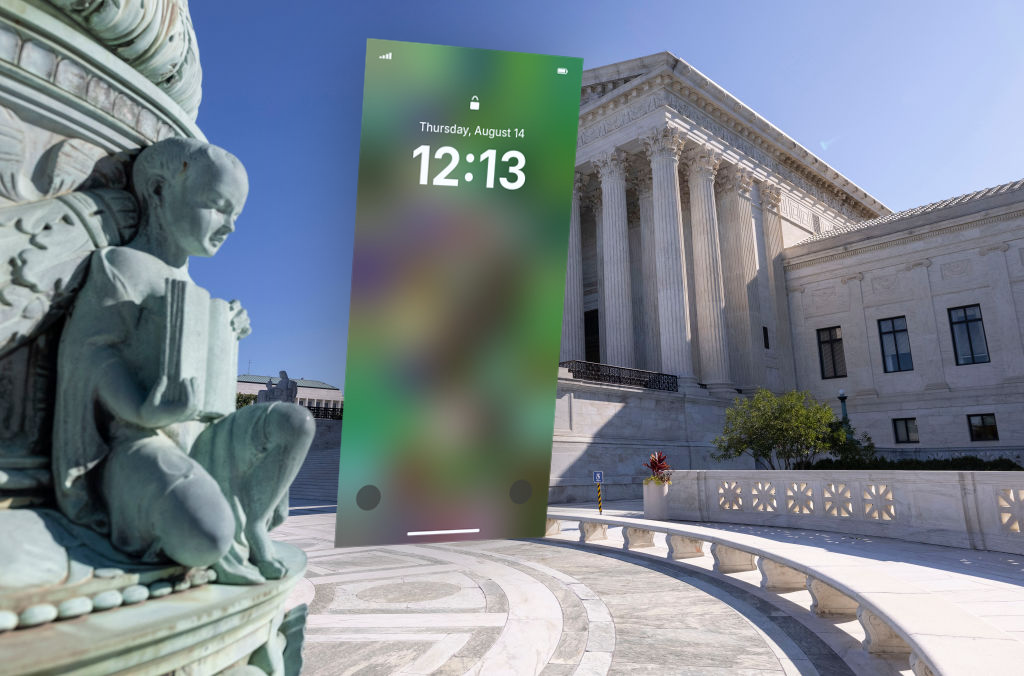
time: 12:13
